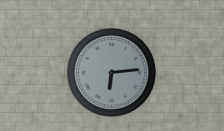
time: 6:14
